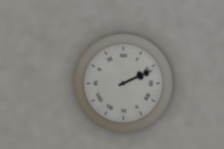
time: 2:11
